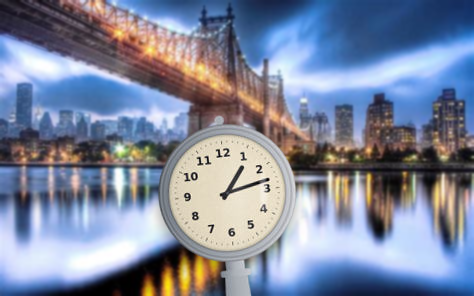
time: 1:13
